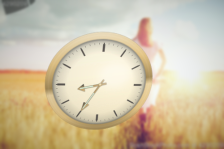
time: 8:35
